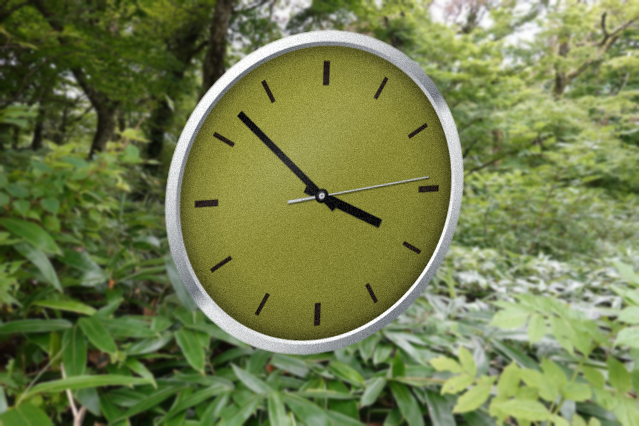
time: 3:52:14
